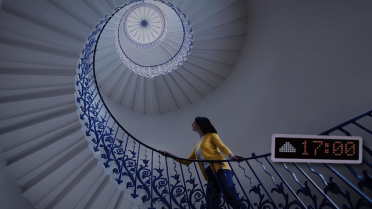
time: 17:00
